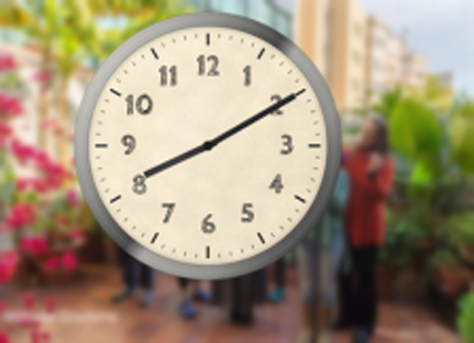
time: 8:10
